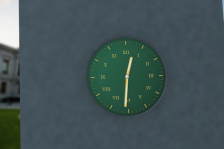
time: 12:31
